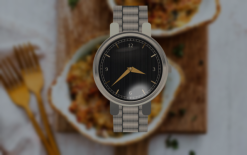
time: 3:38
